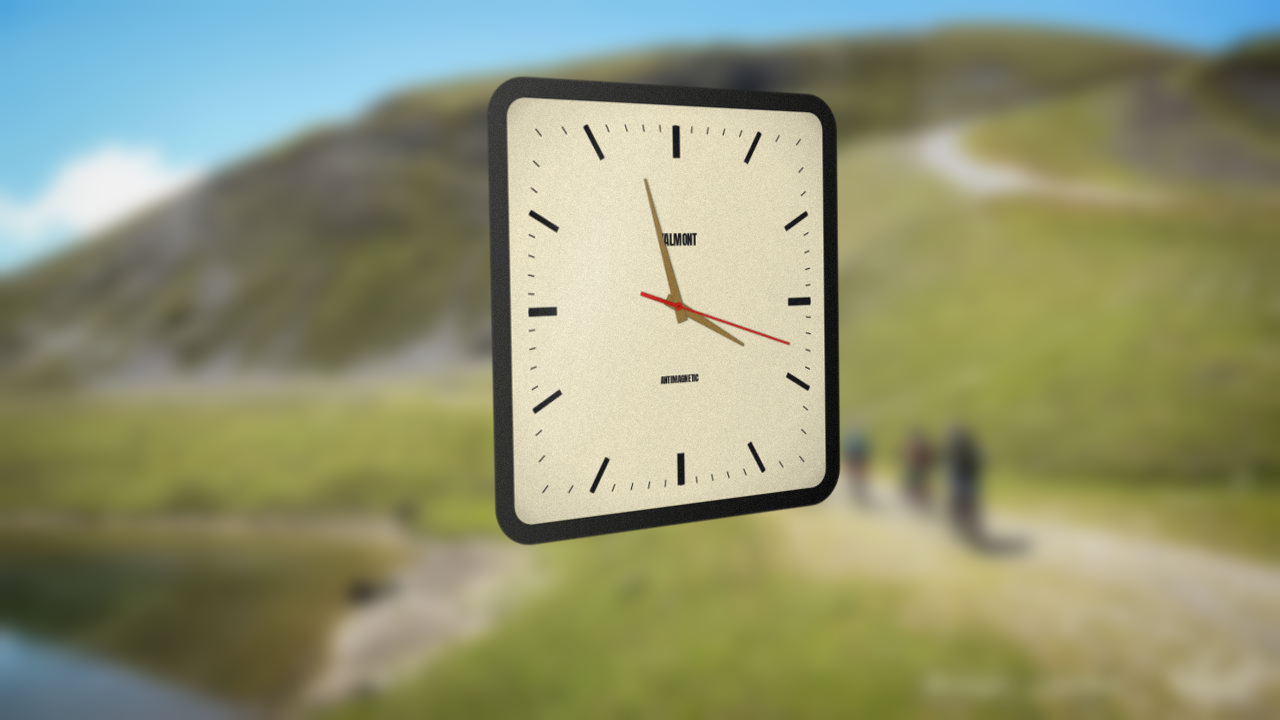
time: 3:57:18
